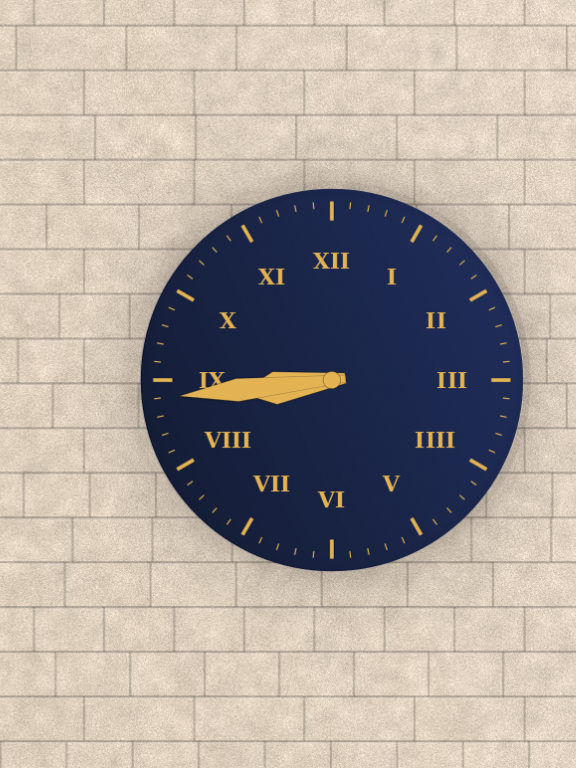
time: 8:44
